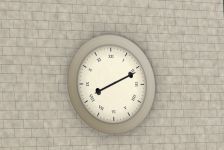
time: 8:11
